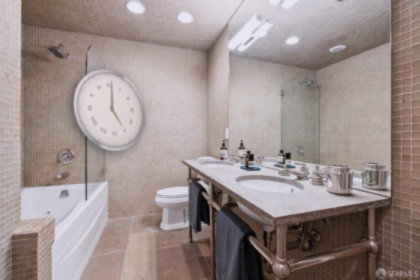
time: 5:01
